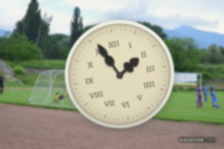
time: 1:56
